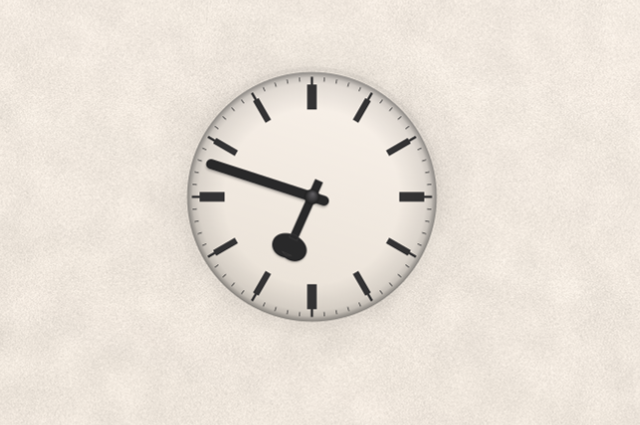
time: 6:48
